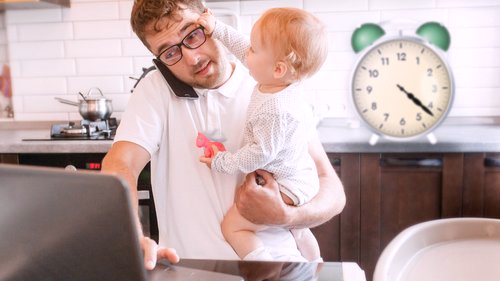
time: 4:22
